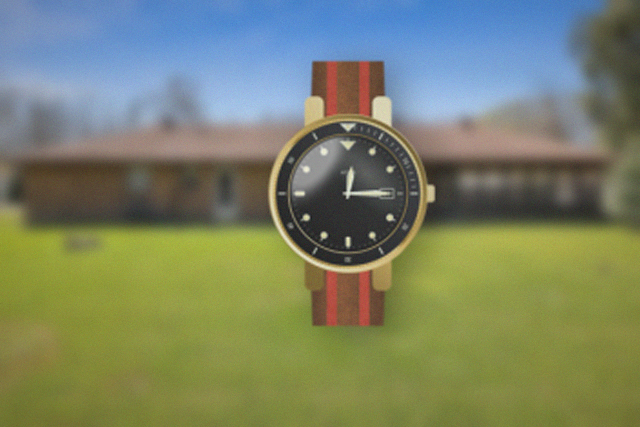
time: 12:15
